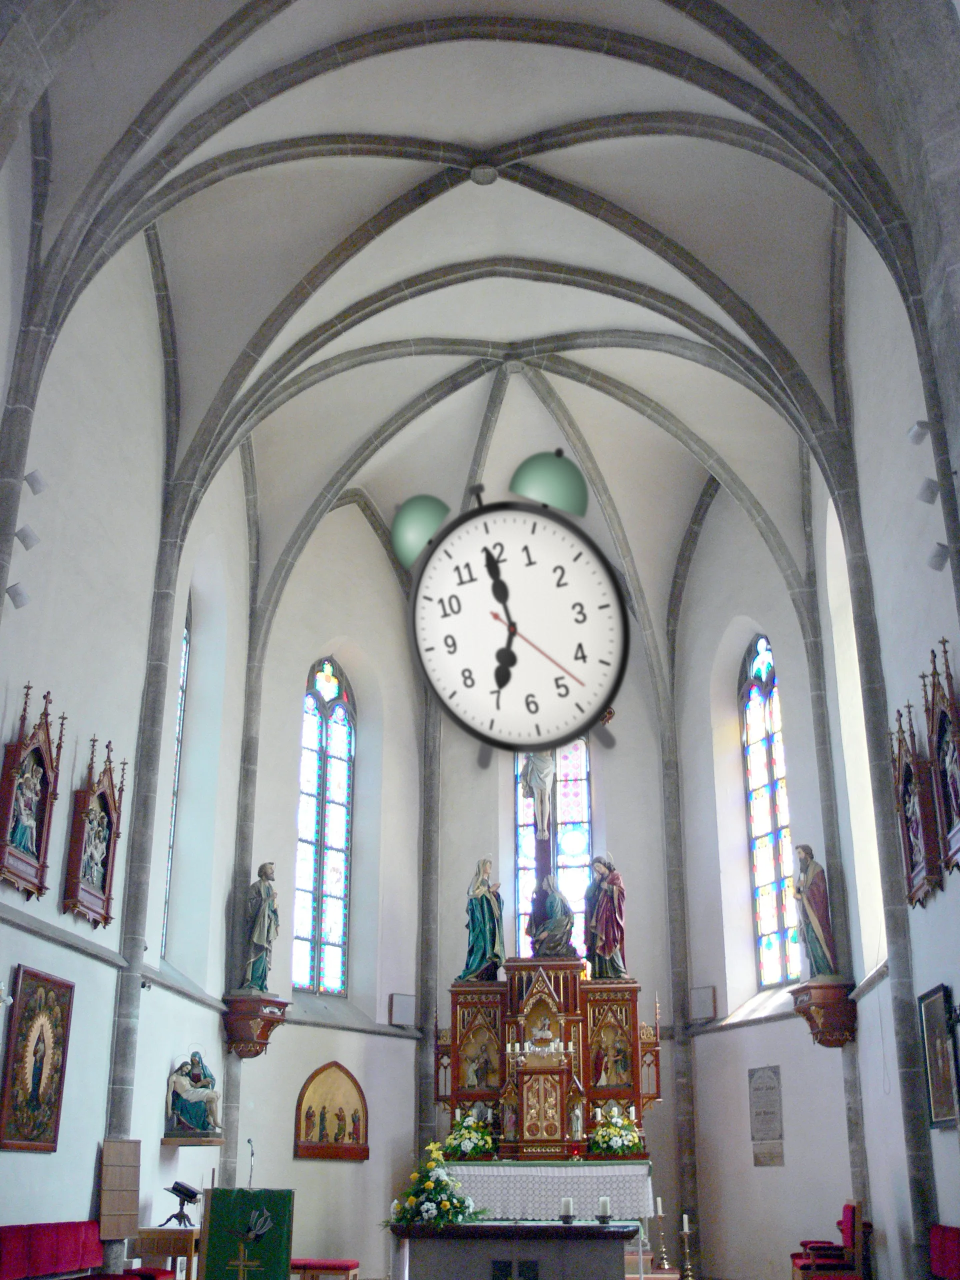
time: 6:59:23
